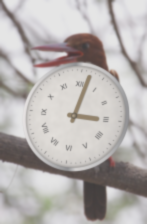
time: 3:02
